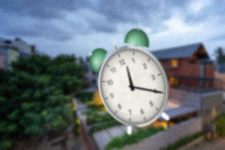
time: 12:20
